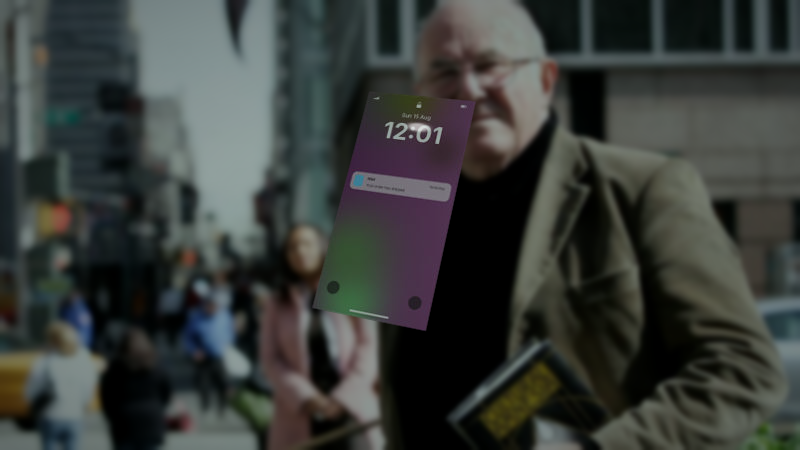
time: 12:01
